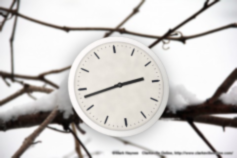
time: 2:43
